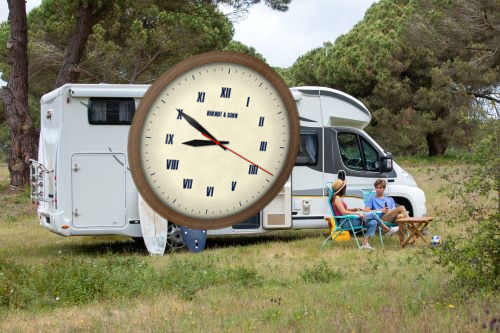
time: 8:50:19
